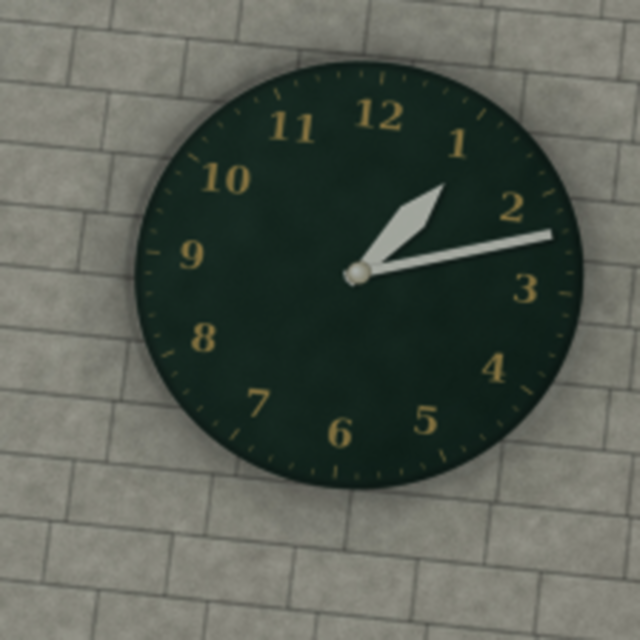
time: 1:12
